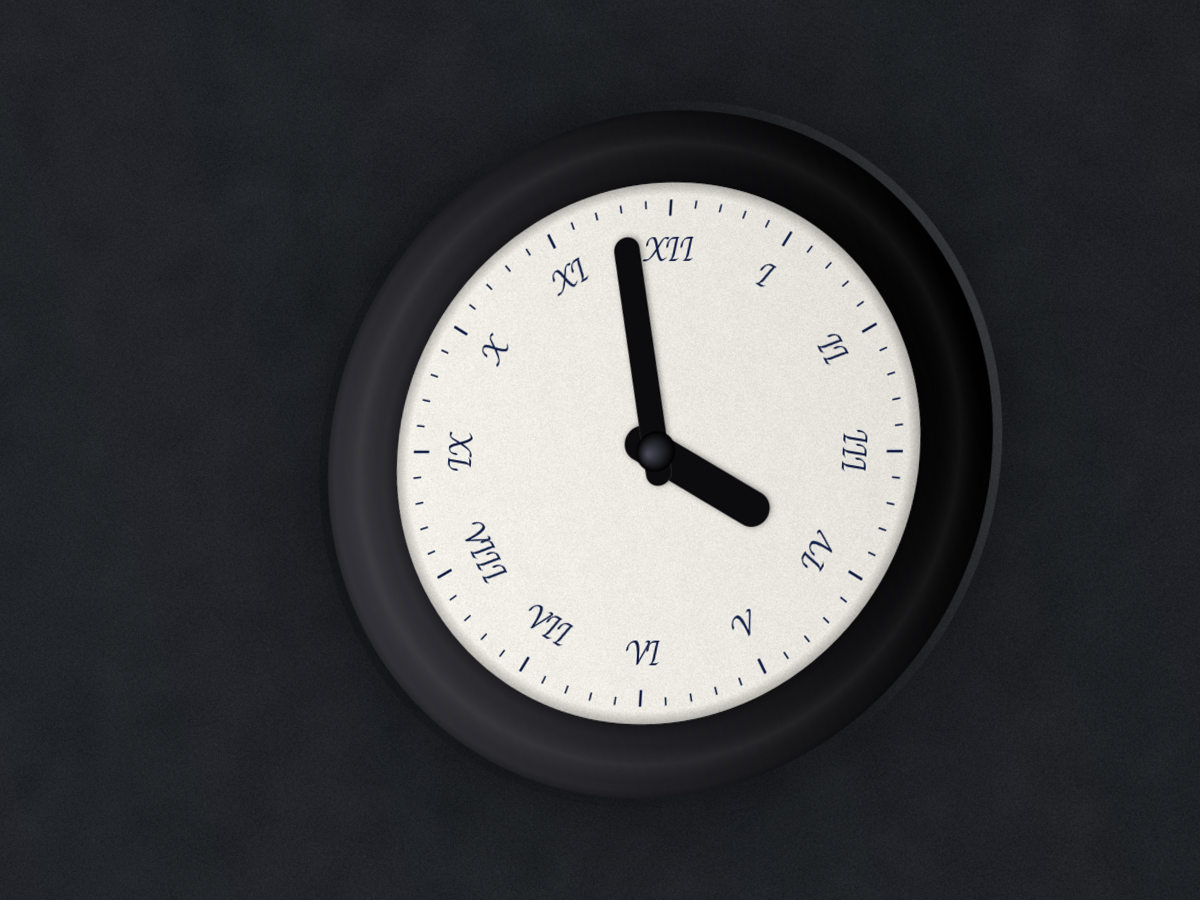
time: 3:58
